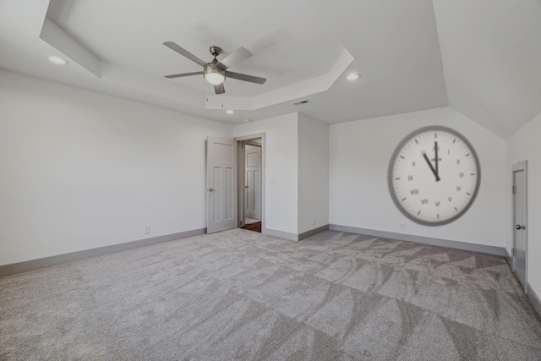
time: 11:00
